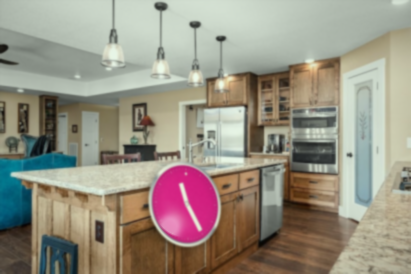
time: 11:25
